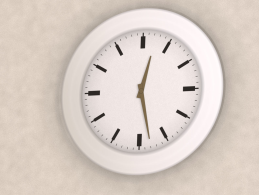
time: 12:28
